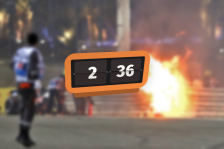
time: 2:36
